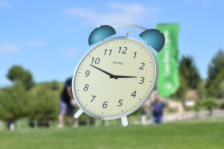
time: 2:48
